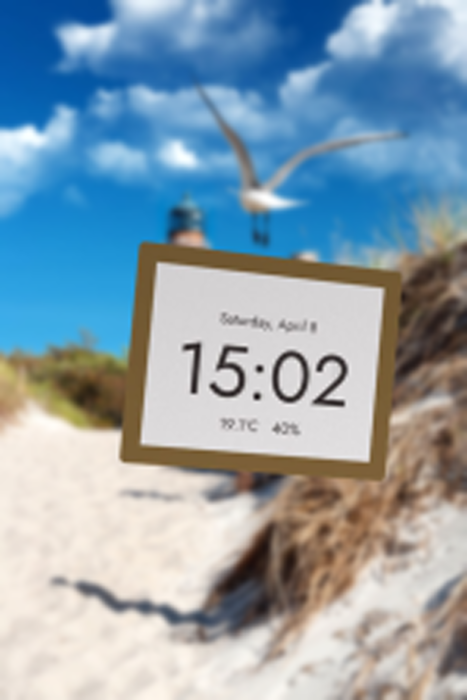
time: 15:02
